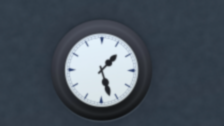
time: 1:27
